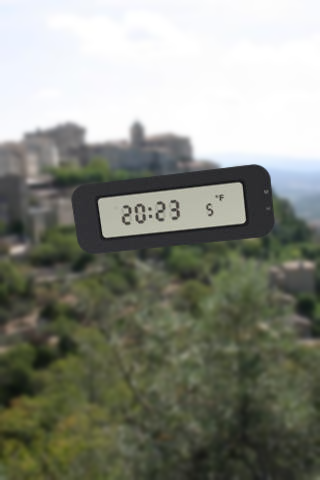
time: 20:23
